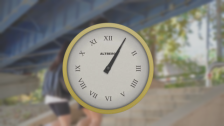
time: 1:05
